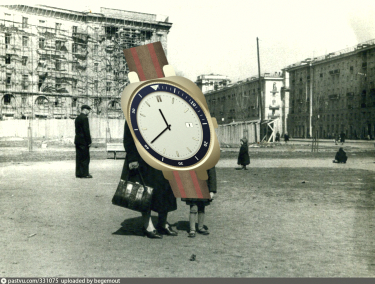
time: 11:40
